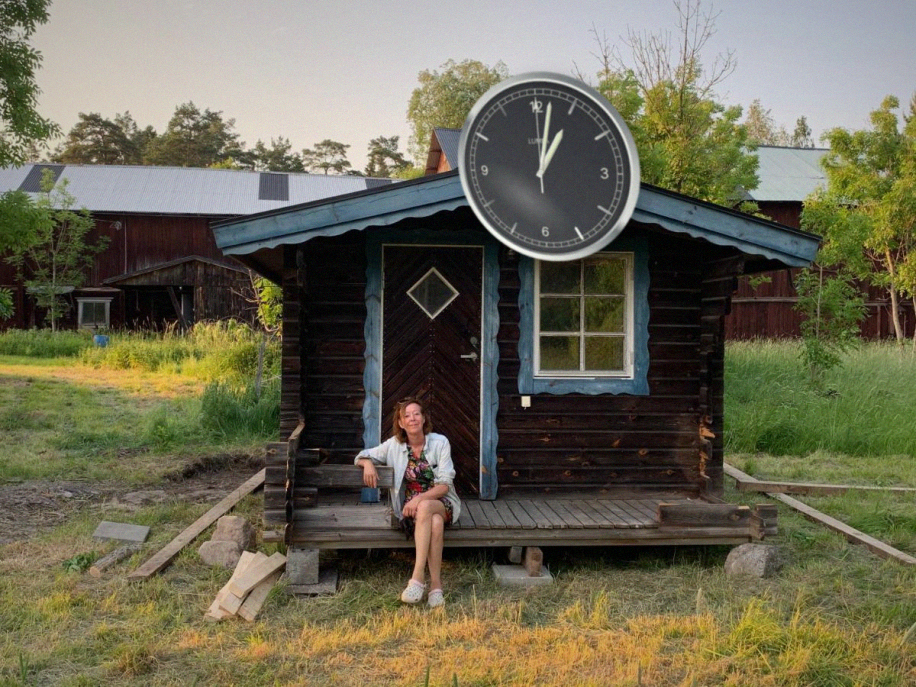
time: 1:02:00
